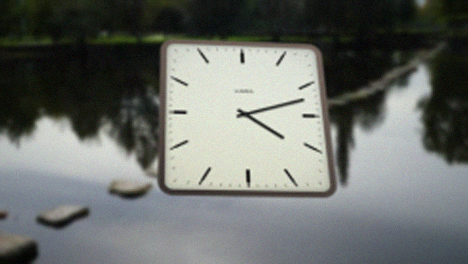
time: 4:12
